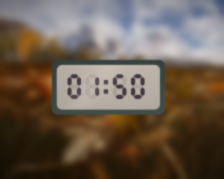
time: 1:50
